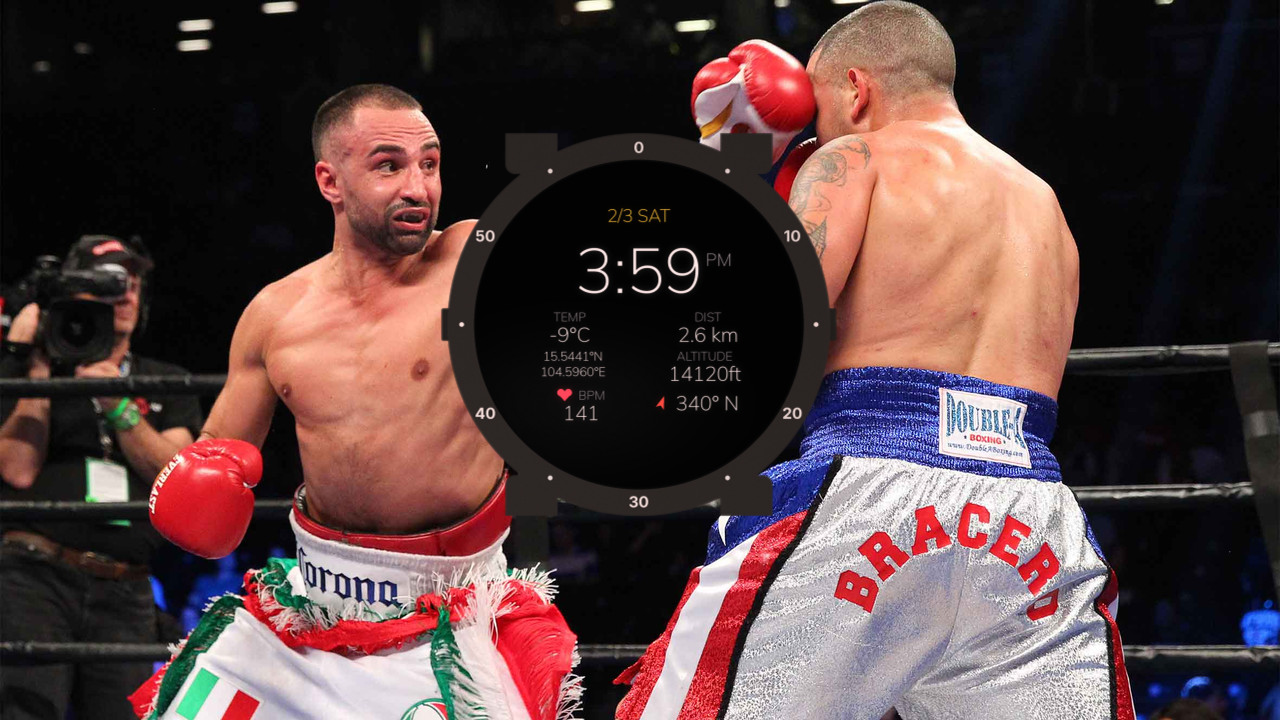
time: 3:59
